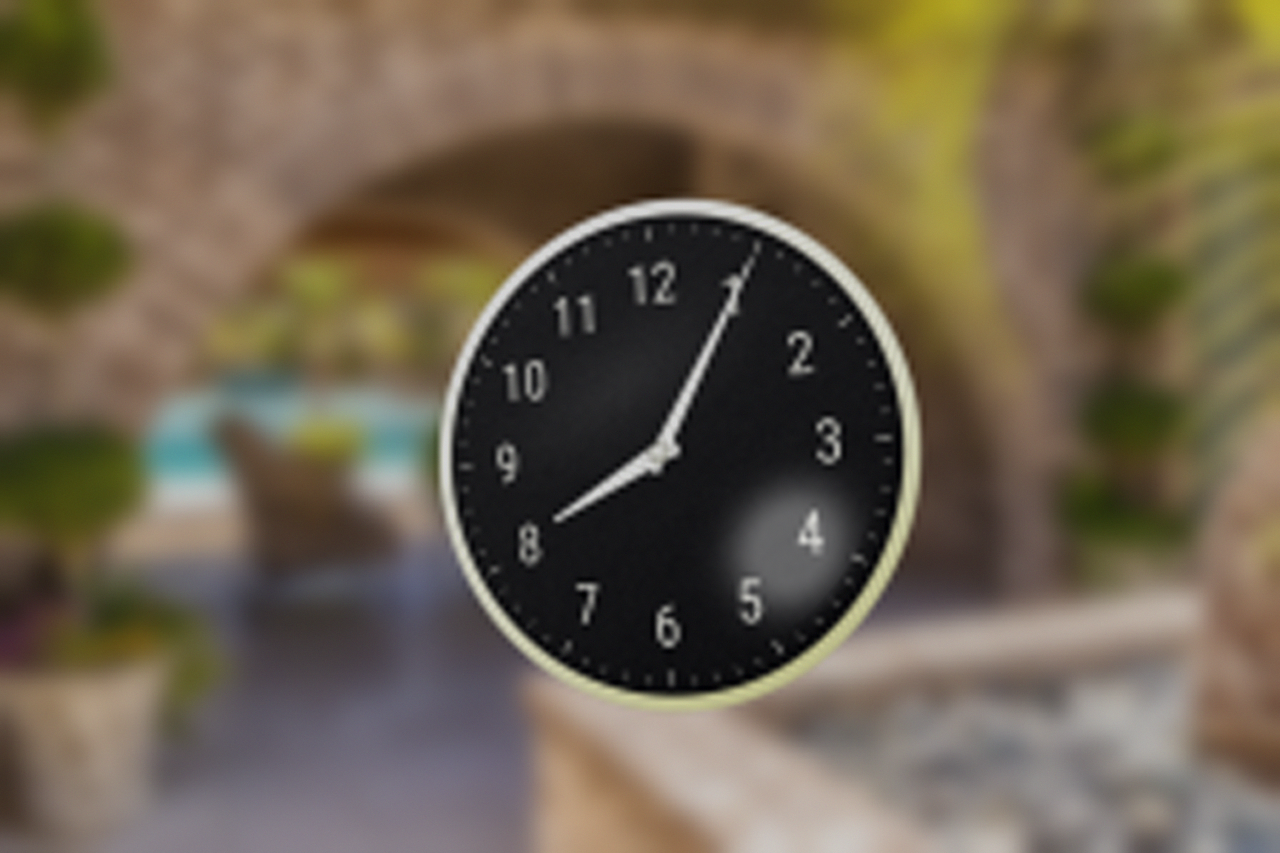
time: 8:05
